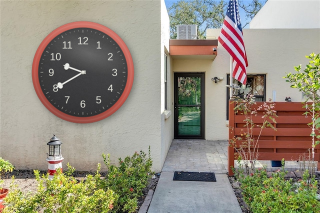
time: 9:40
